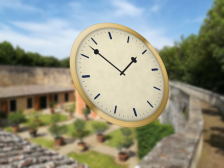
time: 1:53
